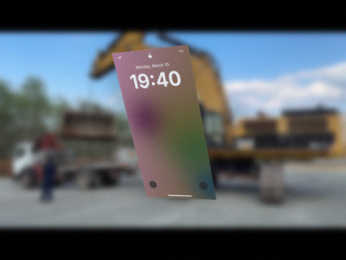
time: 19:40
